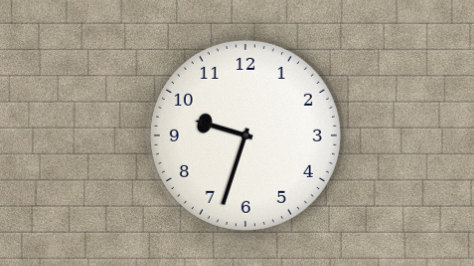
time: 9:33
